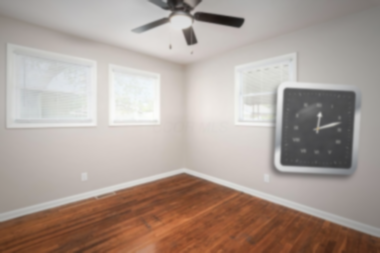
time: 12:12
